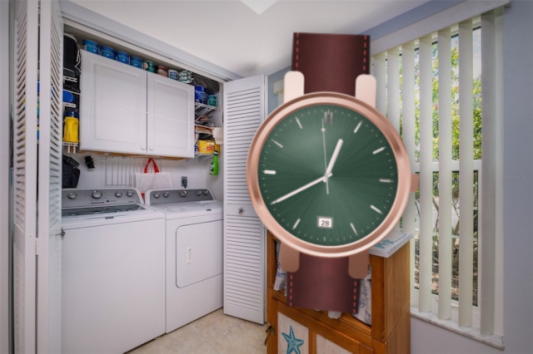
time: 12:39:59
